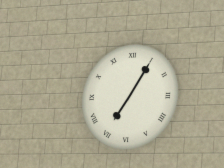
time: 7:05
